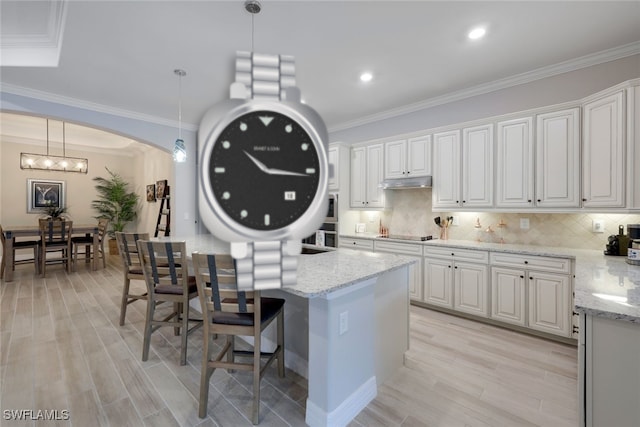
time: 10:16
